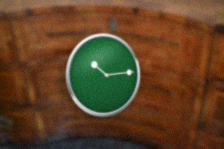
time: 10:14
